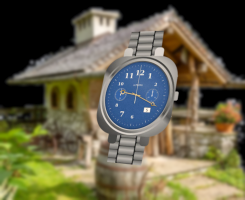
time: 9:19
